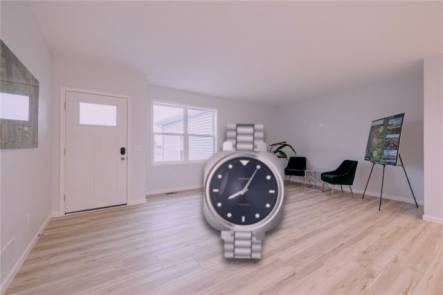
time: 8:05
